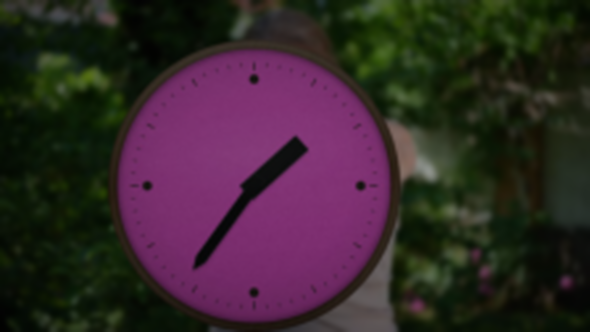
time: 1:36
